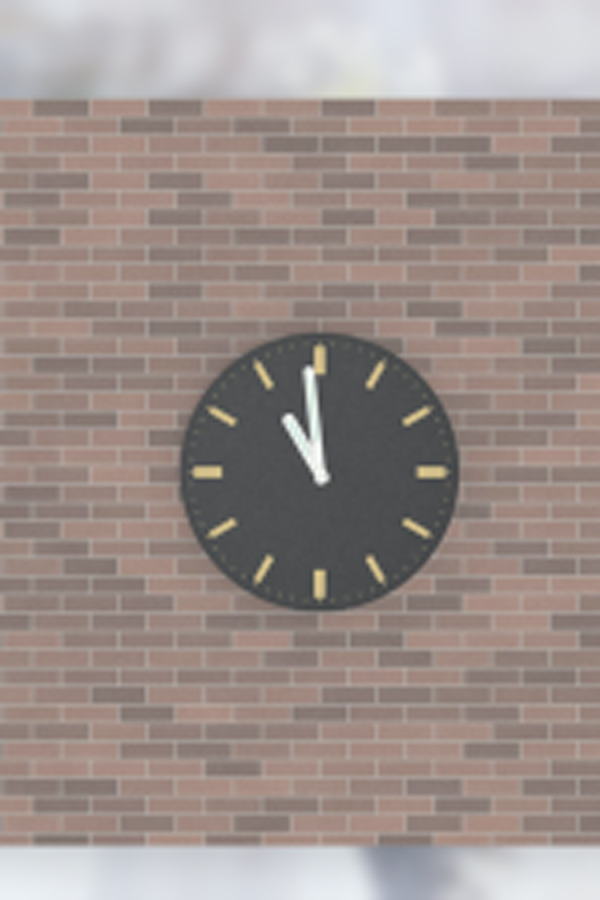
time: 10:59
